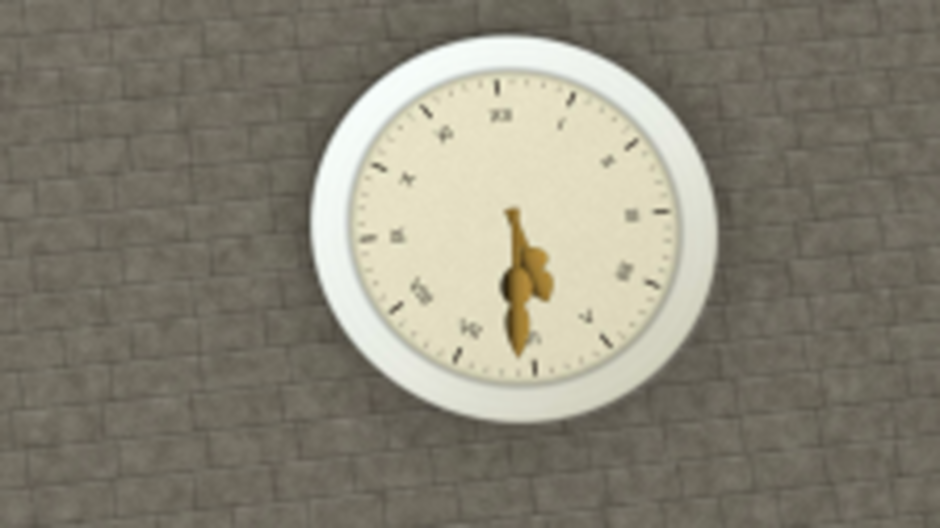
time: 5:31
